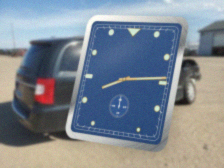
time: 8:14
